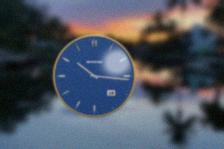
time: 10:16
